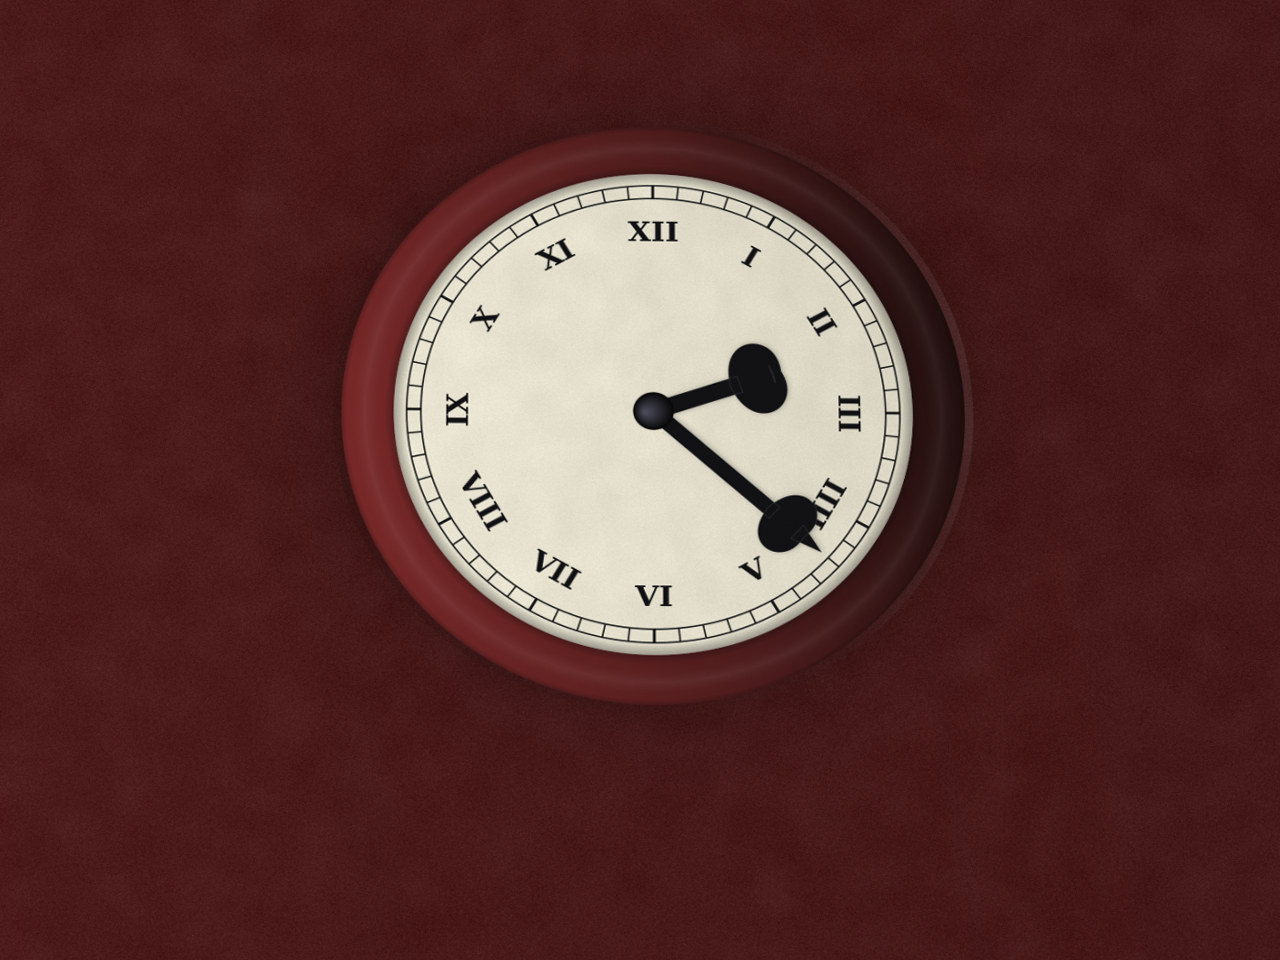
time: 2:22
